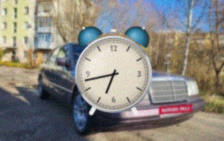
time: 6:43
